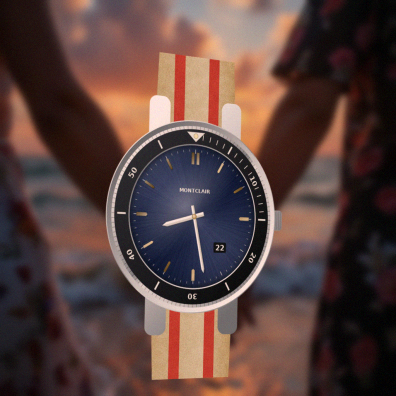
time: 8:28
